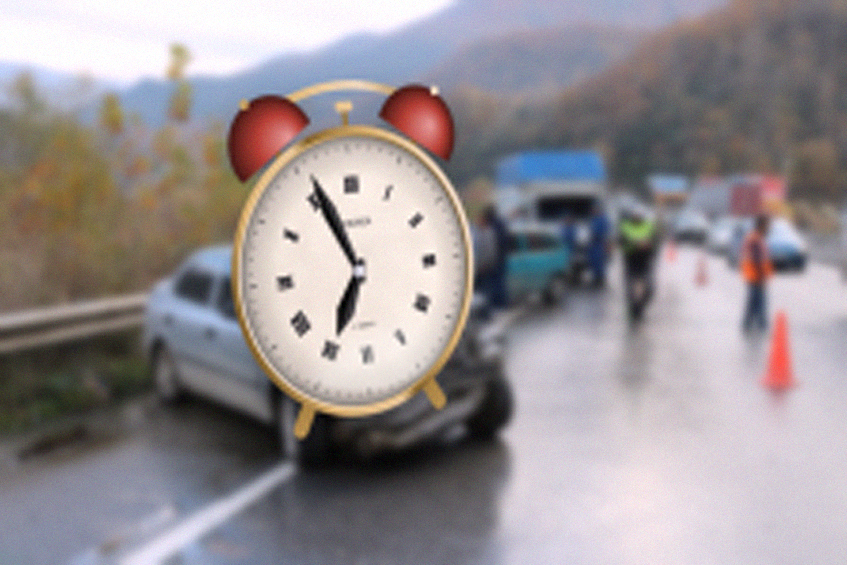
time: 6:56
